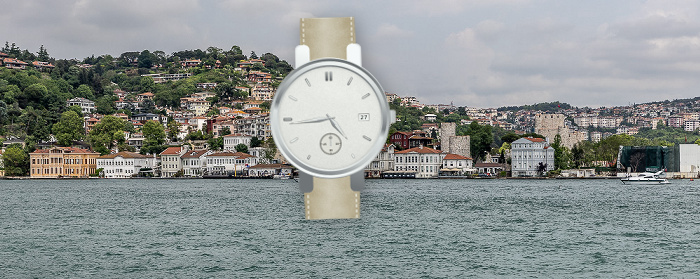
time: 4:44
